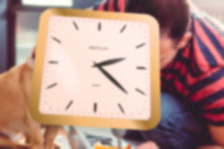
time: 2:22
